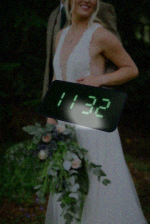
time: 11:32
